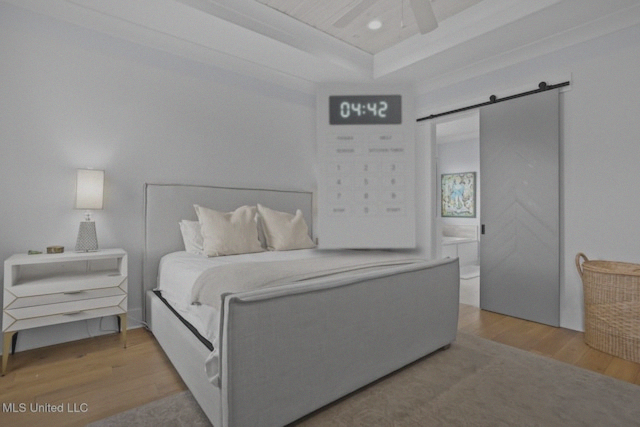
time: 4:42
